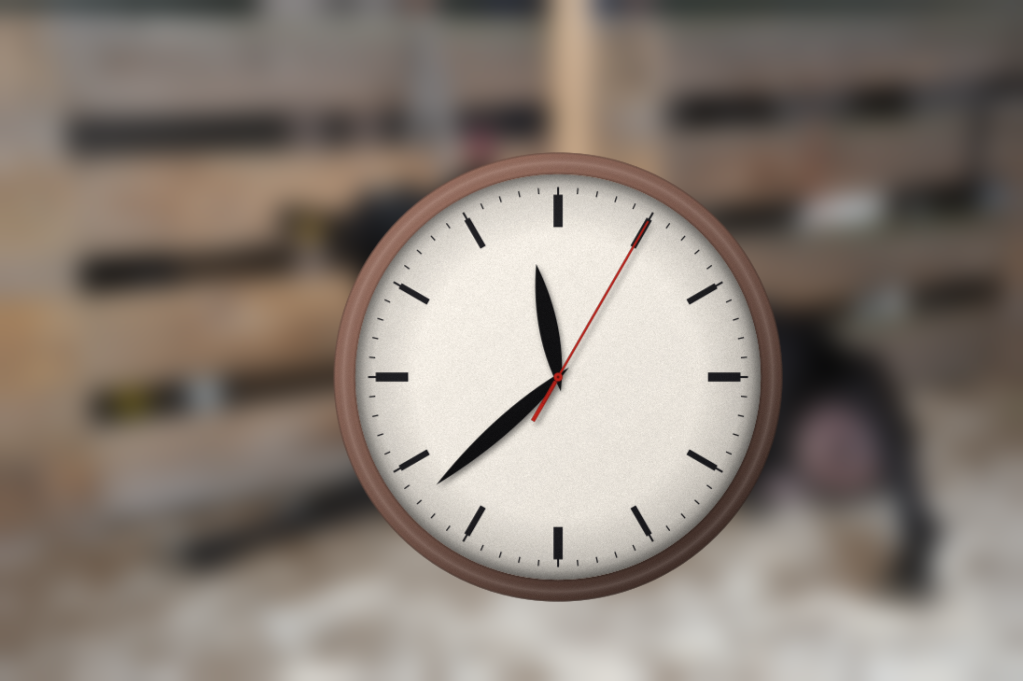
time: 11:38:05
